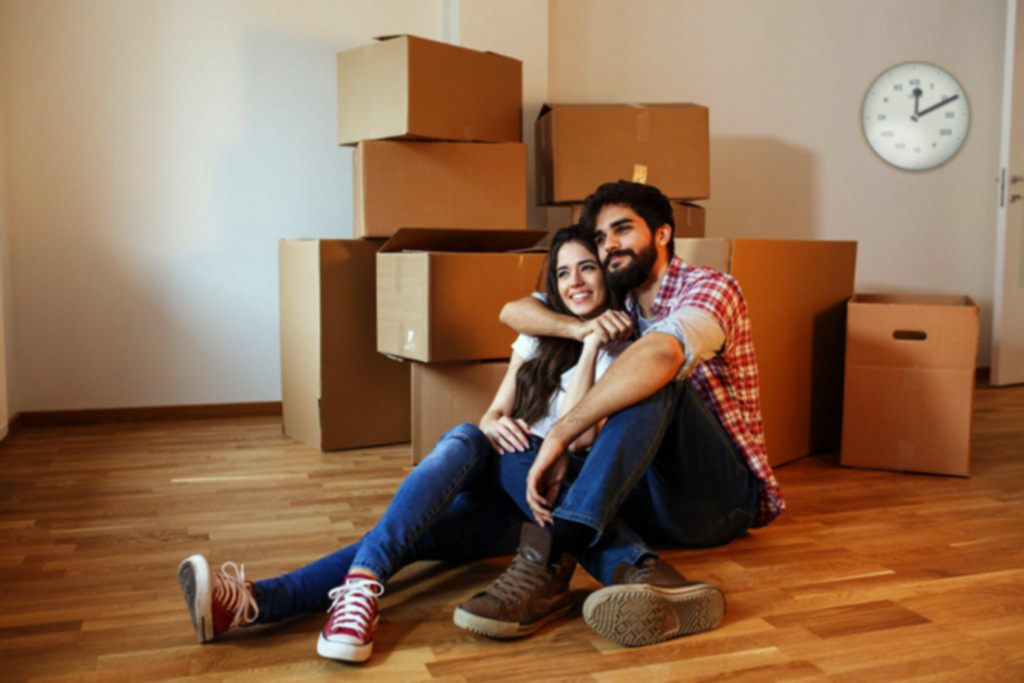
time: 12:11
